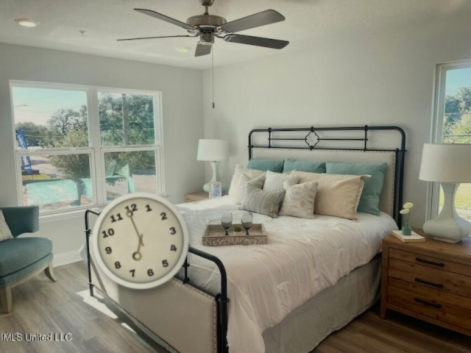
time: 6:59
